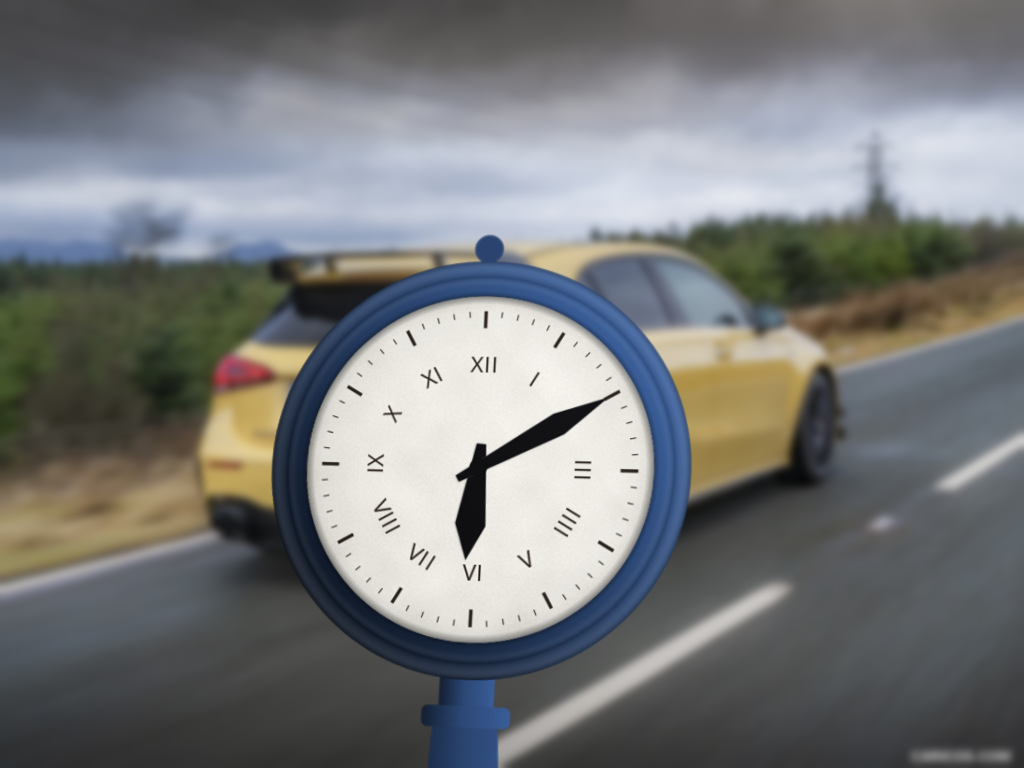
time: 6:10
